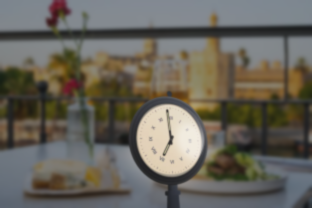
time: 6:59
